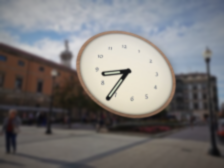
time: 8:36
